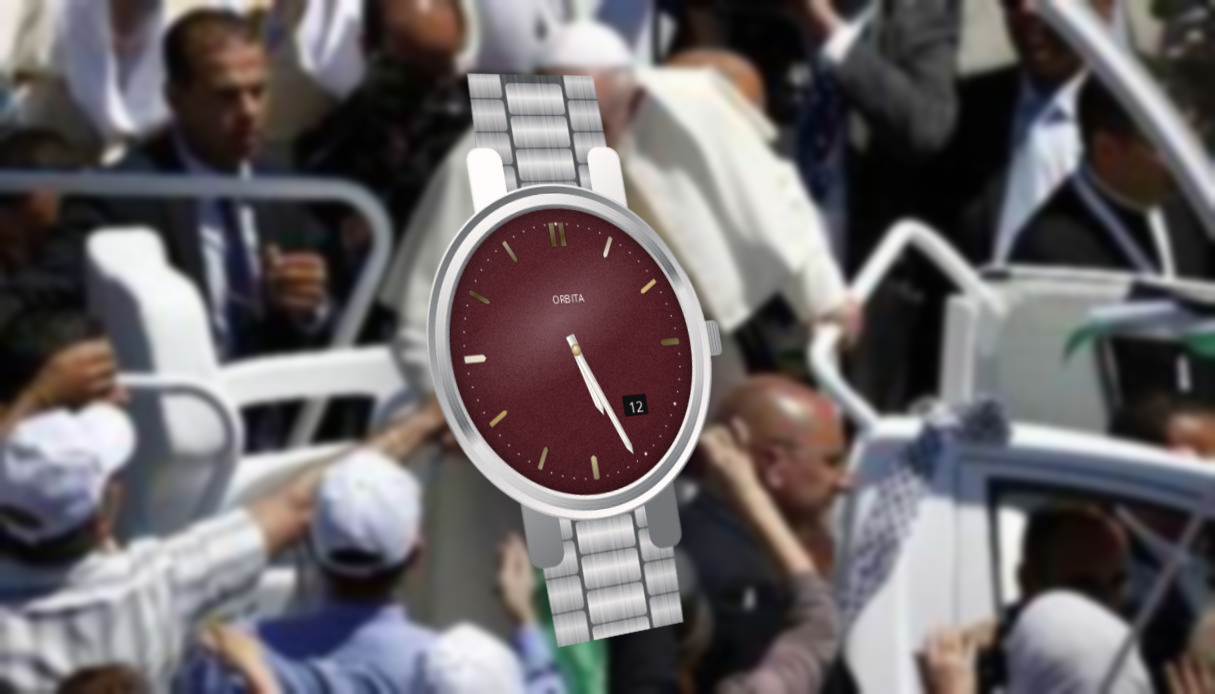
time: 5:26
